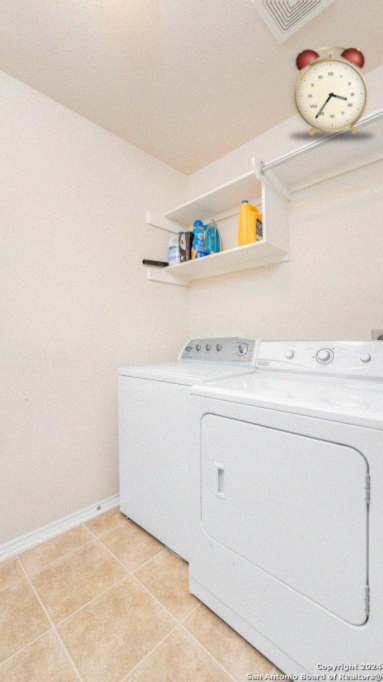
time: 3:36
